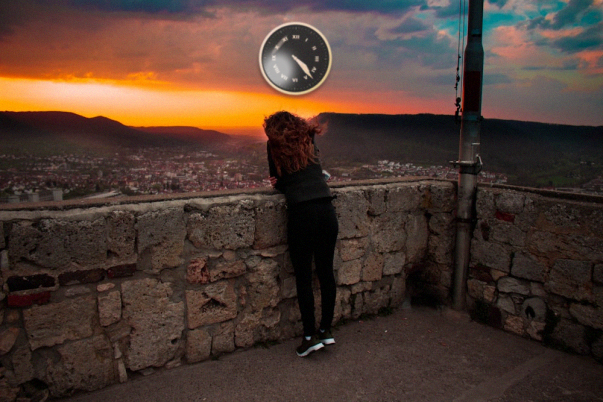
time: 4:23
